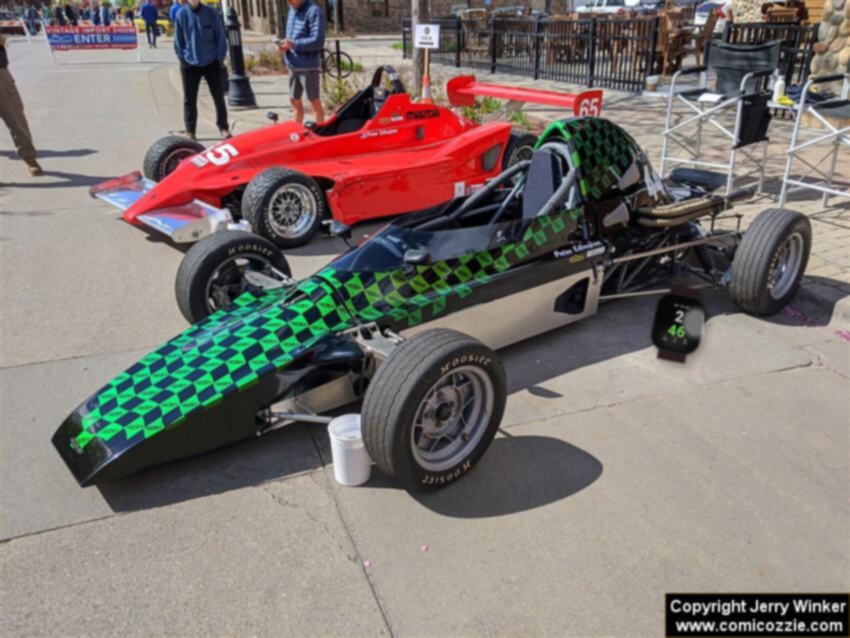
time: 2:46
